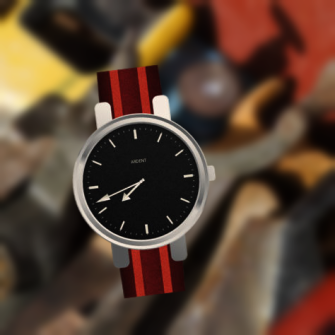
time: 7:42
